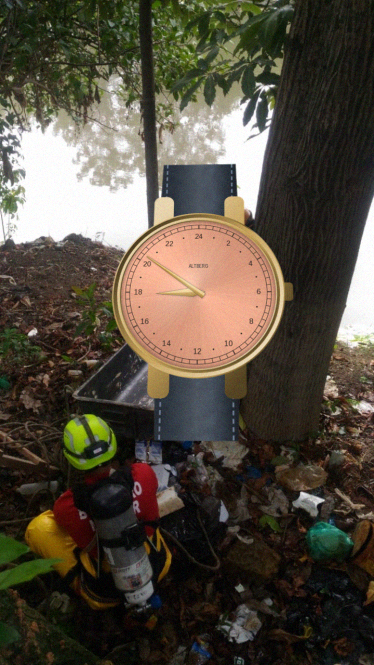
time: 17:51
